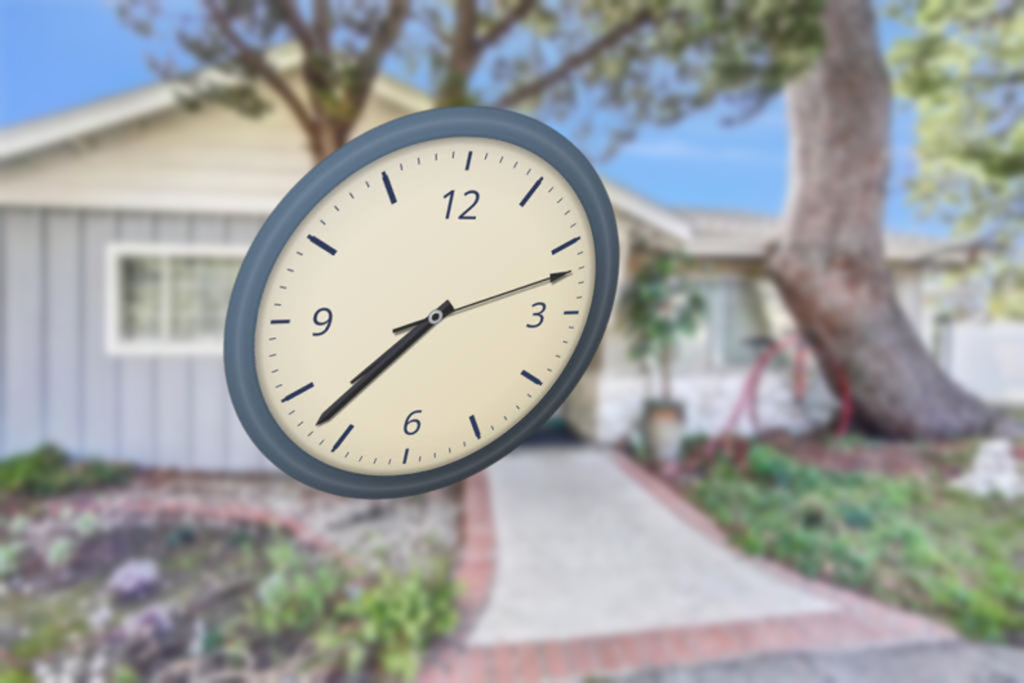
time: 7:37:12
